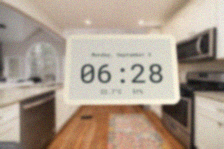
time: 6:28
